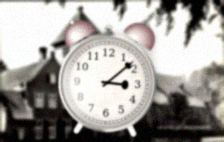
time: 3:08
